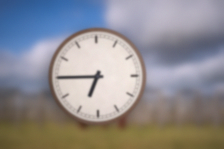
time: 6:45
